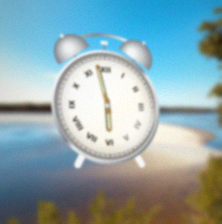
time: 5:58
